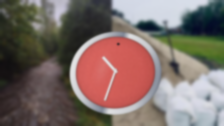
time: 10:32
